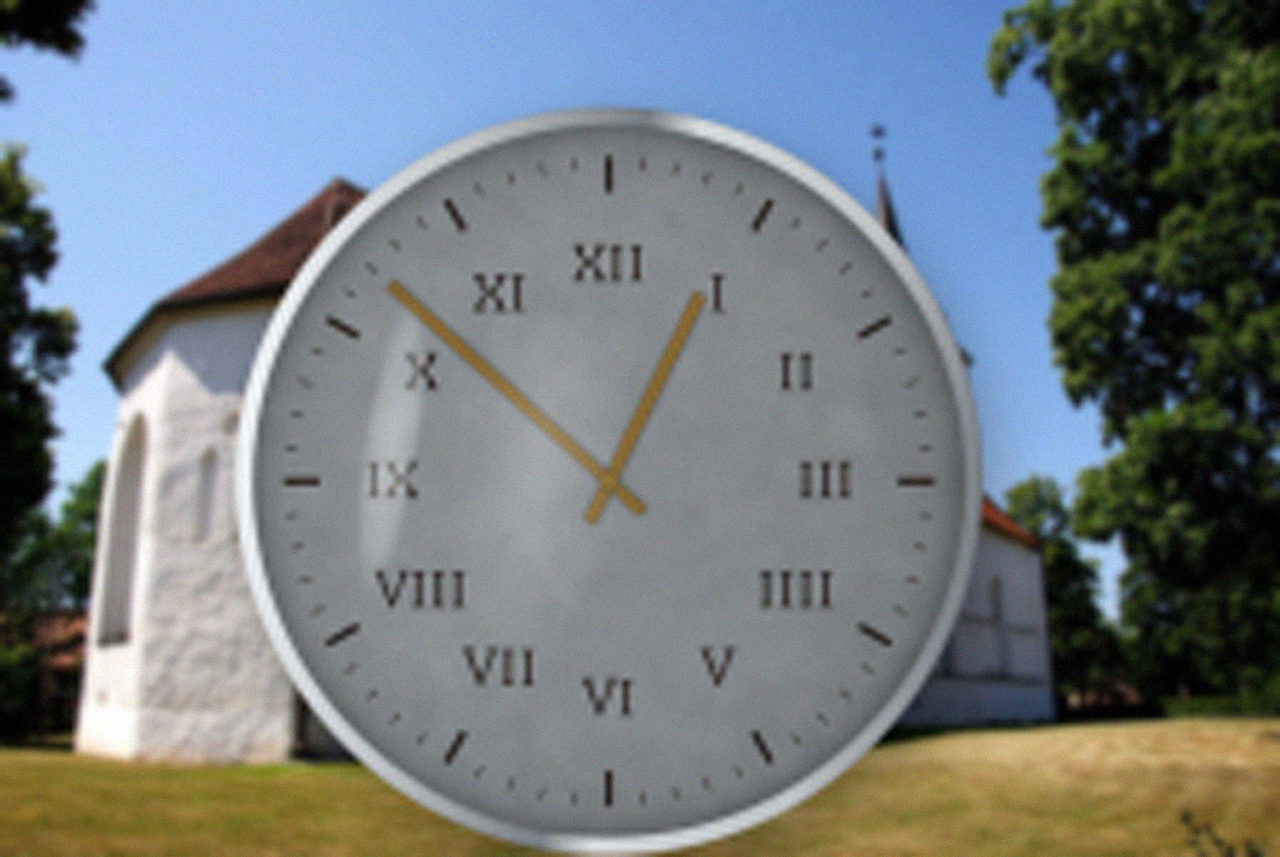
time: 12:52
